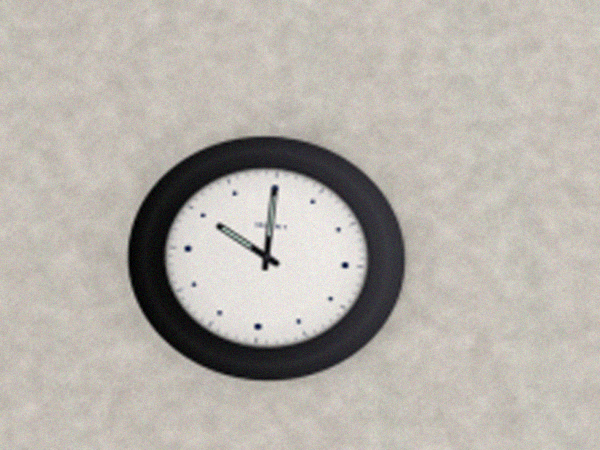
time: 10:00
